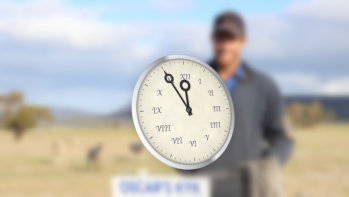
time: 11:55
